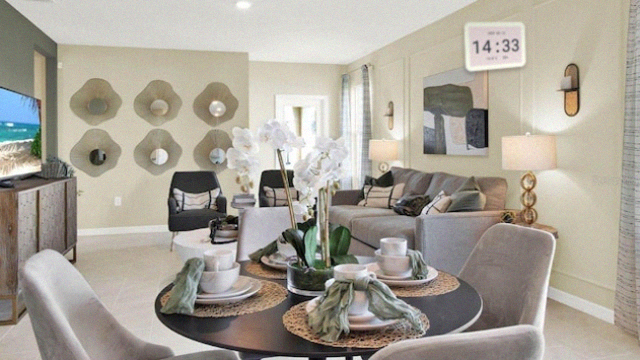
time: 14:33
